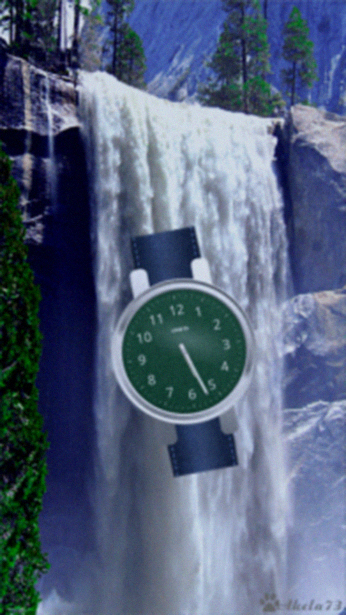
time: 5:27
